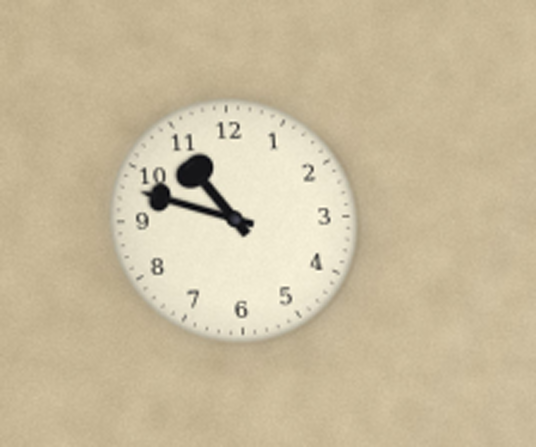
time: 10:48
